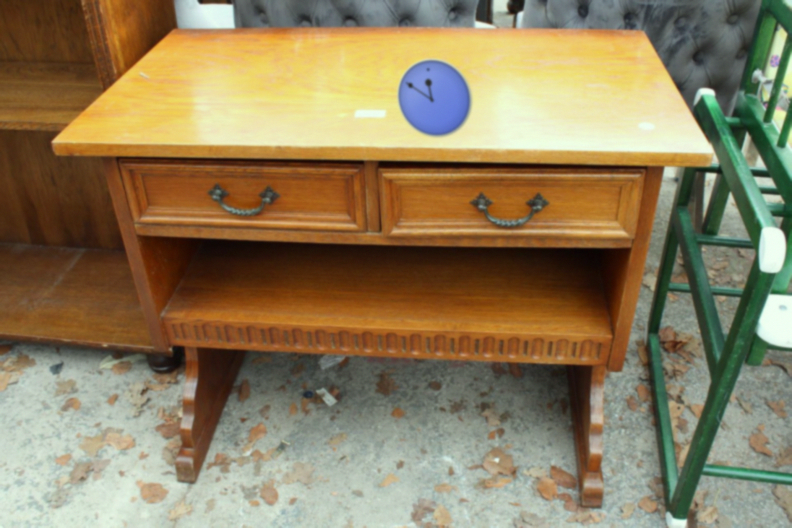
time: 11:51
